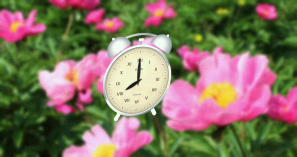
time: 8:00
